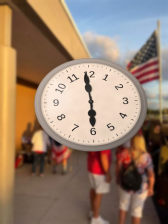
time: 5:59
